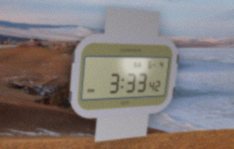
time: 3:33
